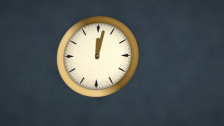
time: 12:02
